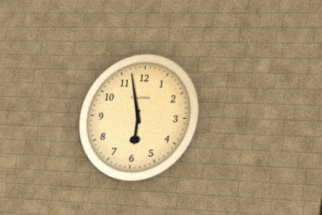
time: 5:57
